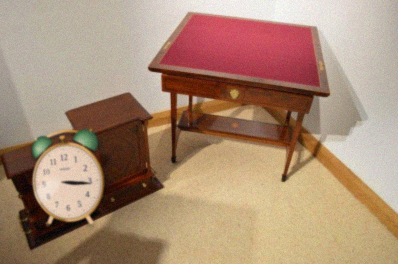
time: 3:16
